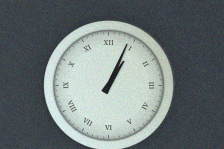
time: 1:04
